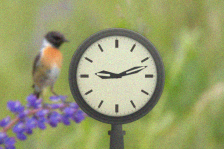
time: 9:12
